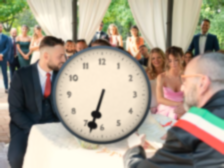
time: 6:33
